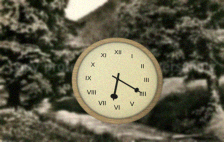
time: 6:20
